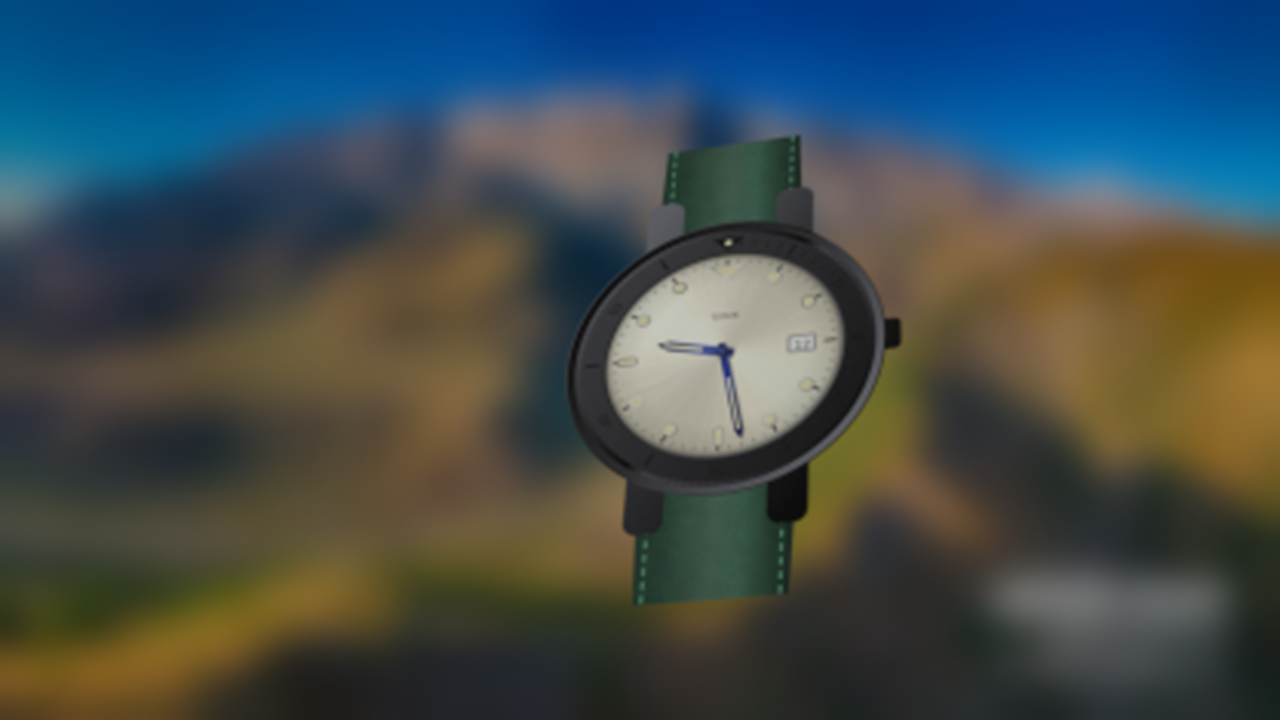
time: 9:28
